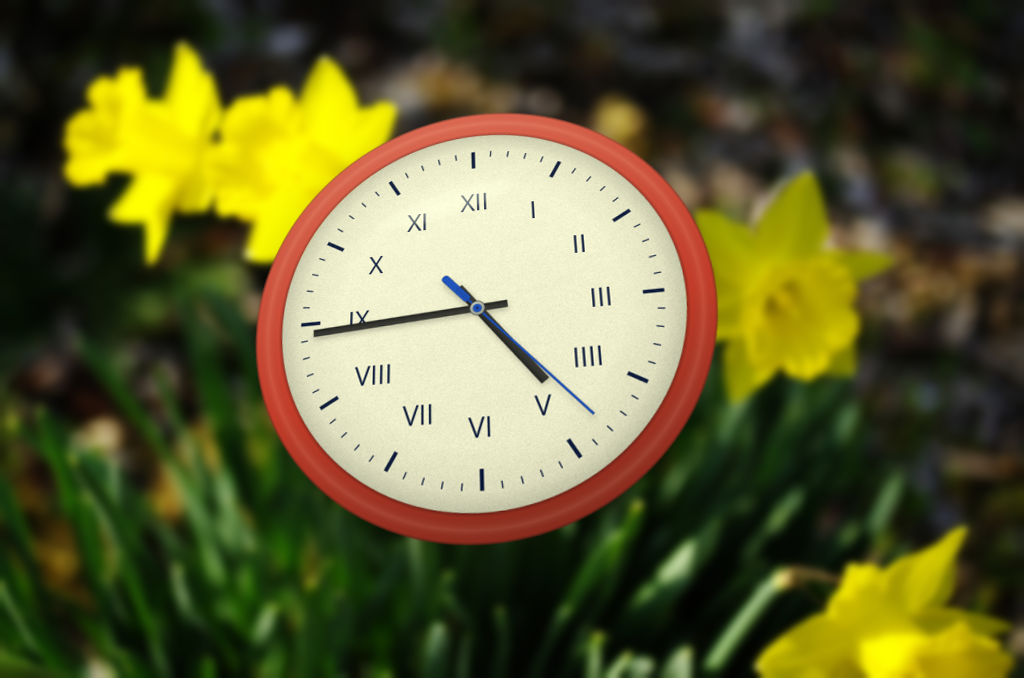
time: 4:44:23
